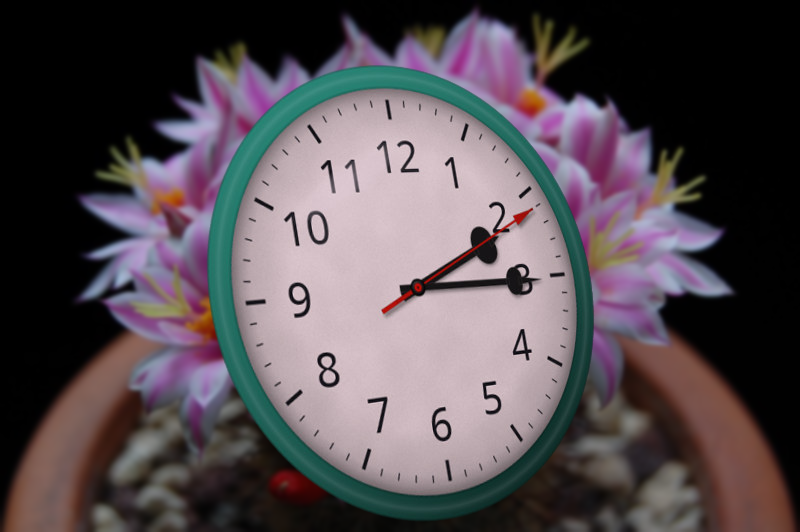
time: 2:15:11
